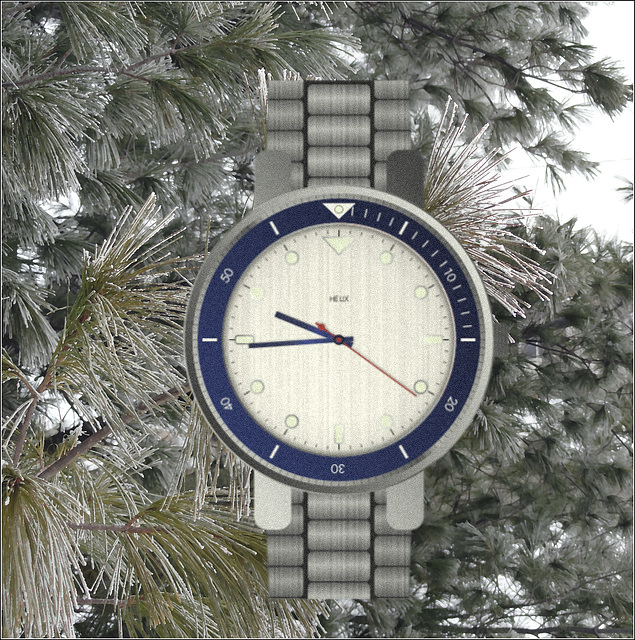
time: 9:44:21
